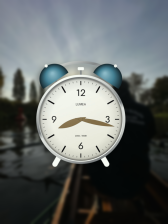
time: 8:17
